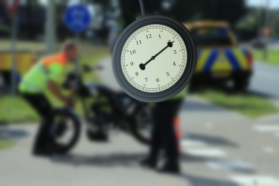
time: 8:11
